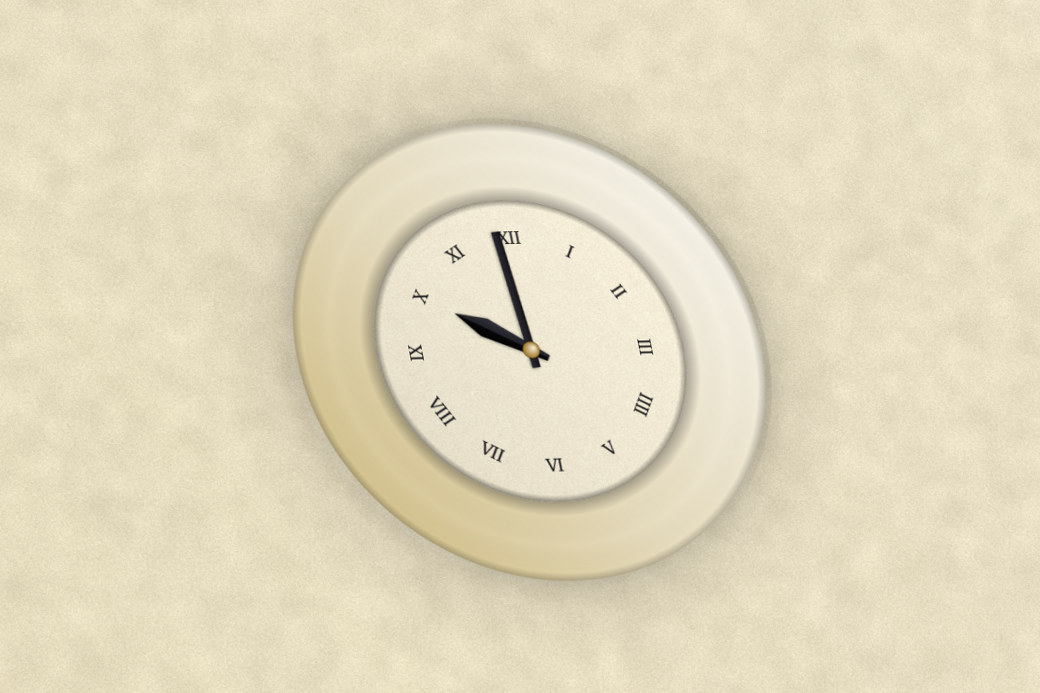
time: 9:59
